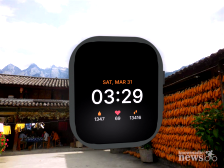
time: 3:29
